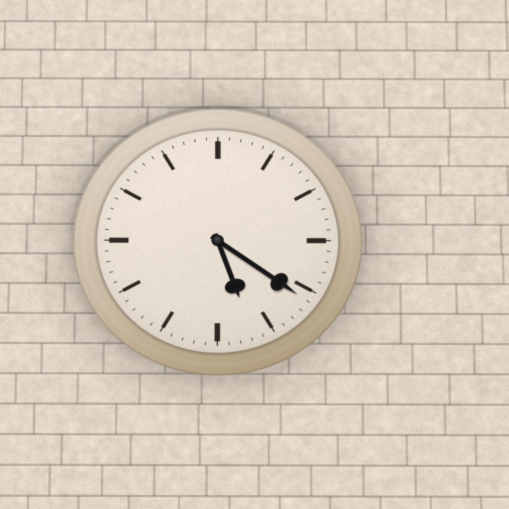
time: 5:21
